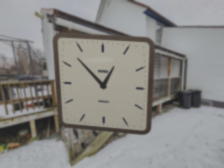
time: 12:53
